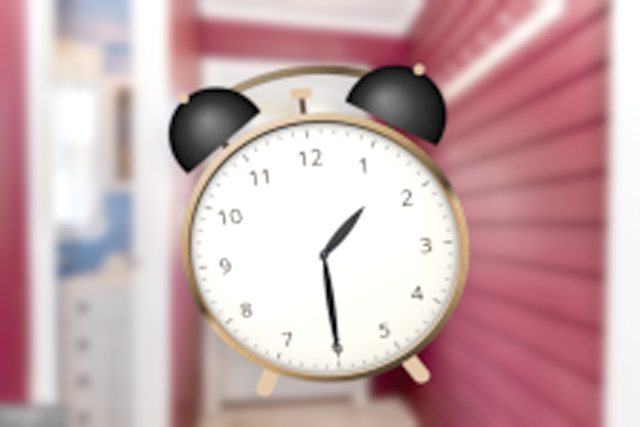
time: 1:30
